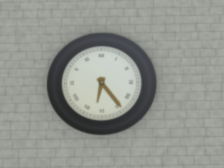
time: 6:24
